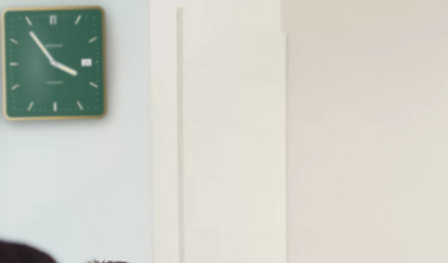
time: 3:54
